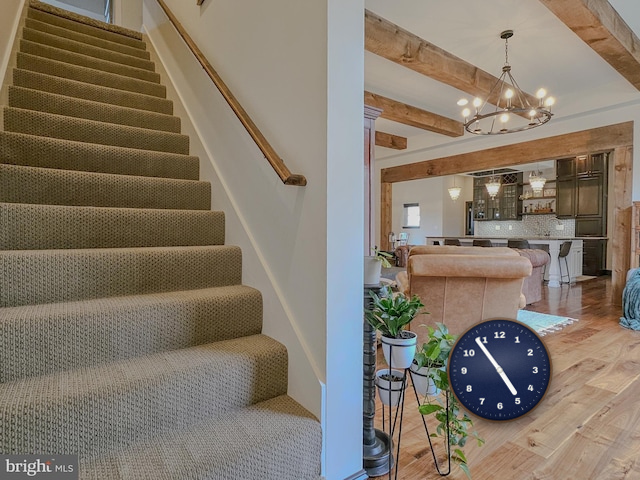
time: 4:54
